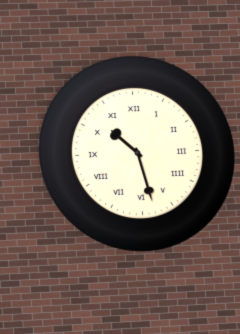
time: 10:28
